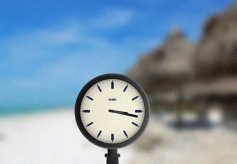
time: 3:17
